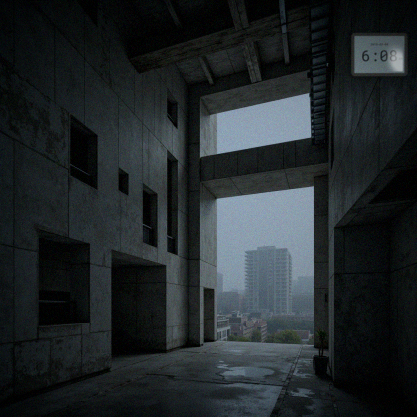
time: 6:08
